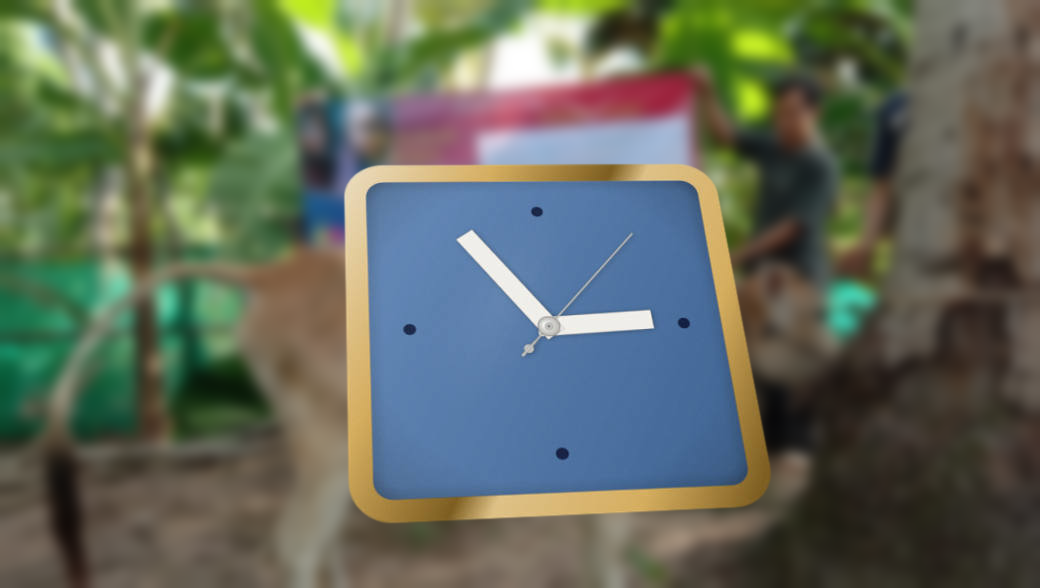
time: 2:54:07
